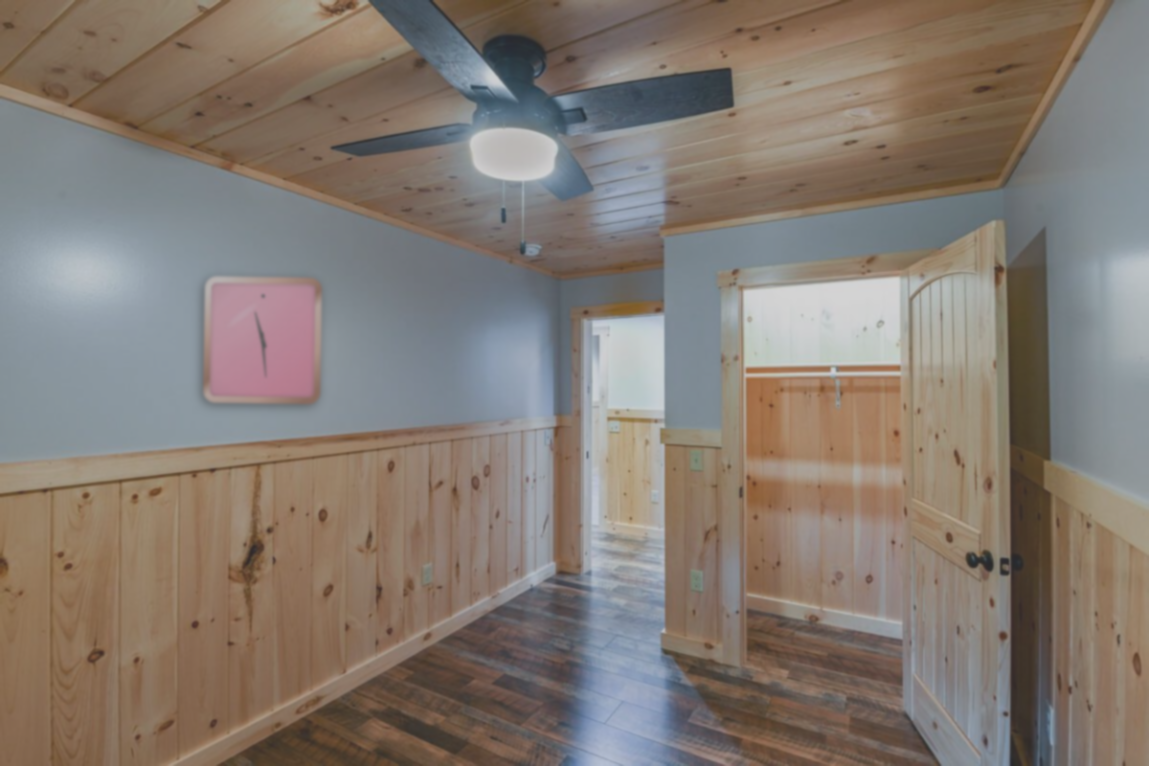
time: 11:29
